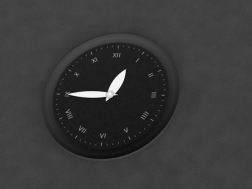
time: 12:45
